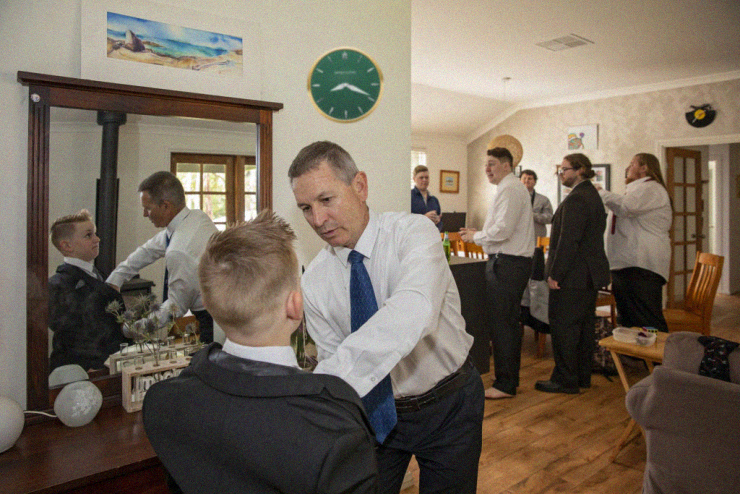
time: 8:19
